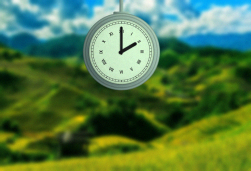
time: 2:00
